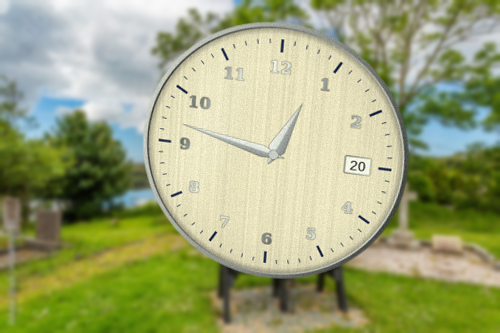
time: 12:47
